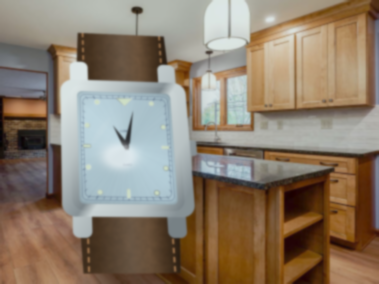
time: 11:02
